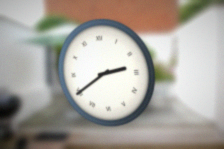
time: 2:40
